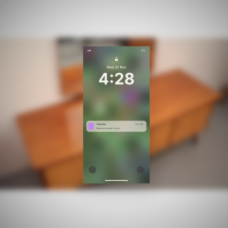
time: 4:28
